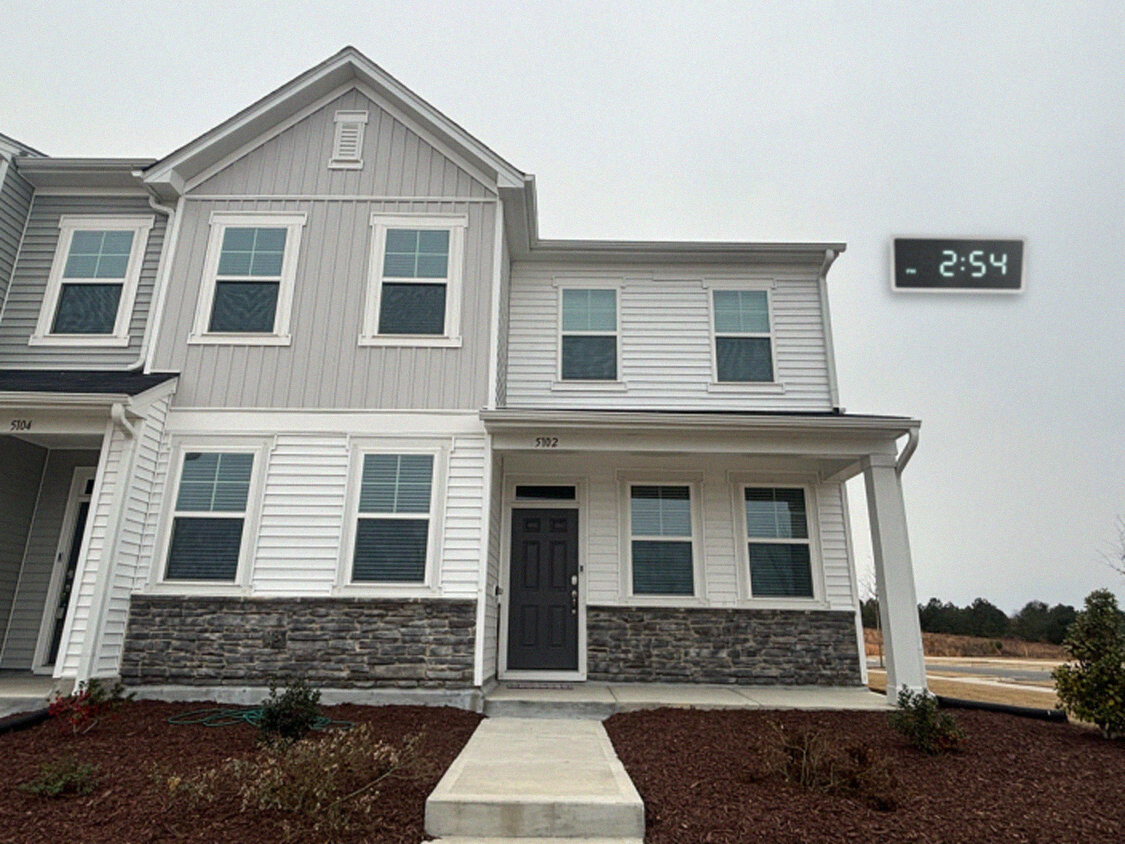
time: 2:54
